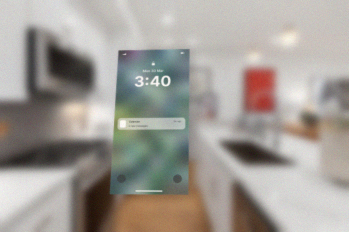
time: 3:40
